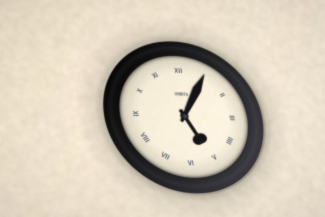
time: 5:05
